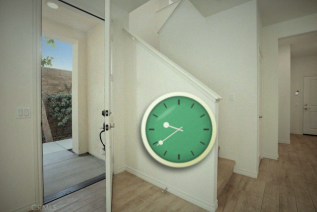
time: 9:39
